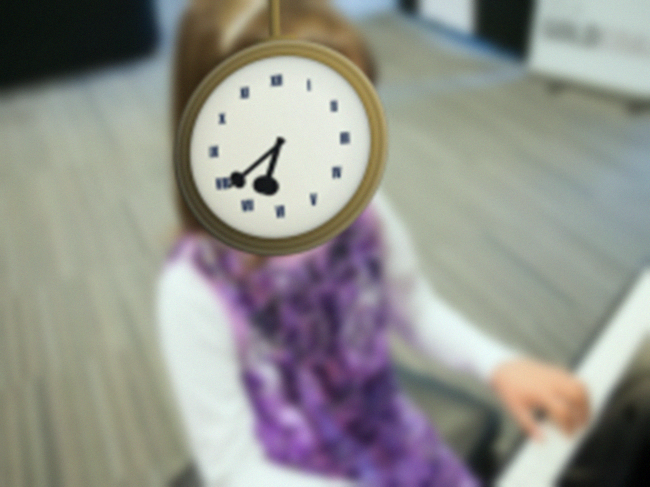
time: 6:39
